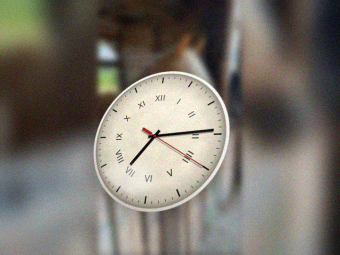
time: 7:14:20
